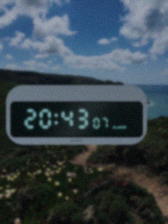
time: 20:43:07
